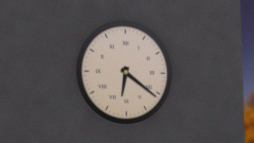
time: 6:21
